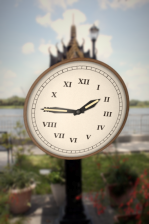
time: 1:45
